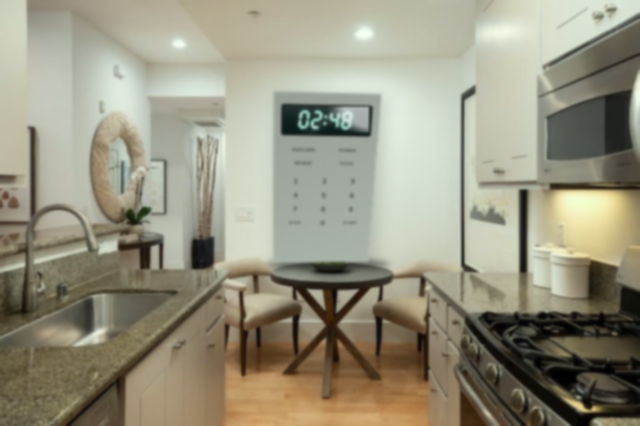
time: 2:48
